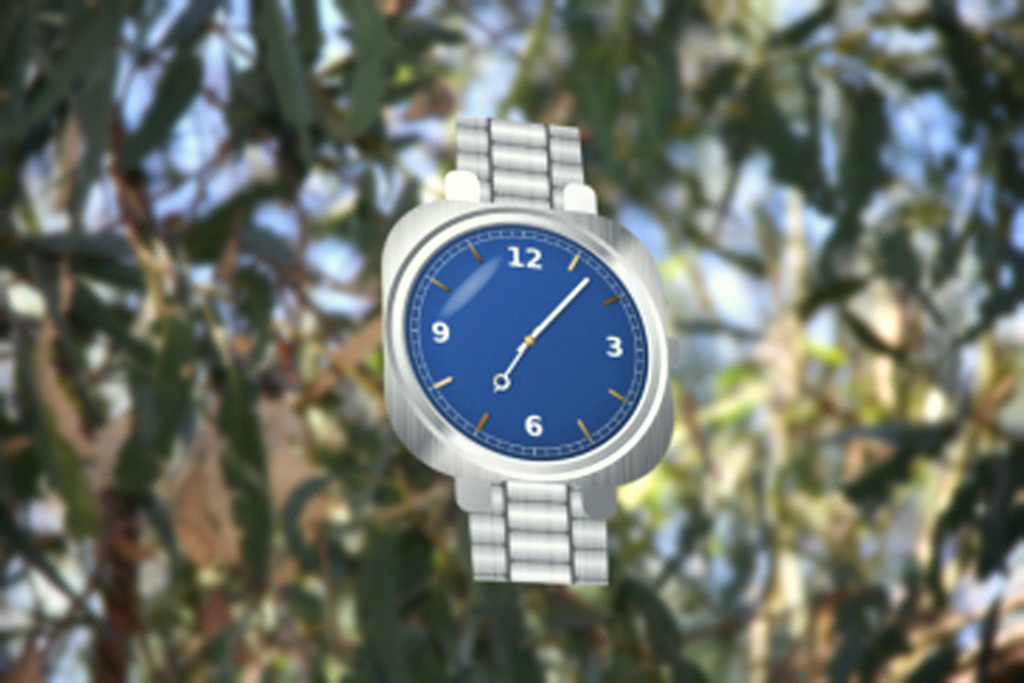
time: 7:07
